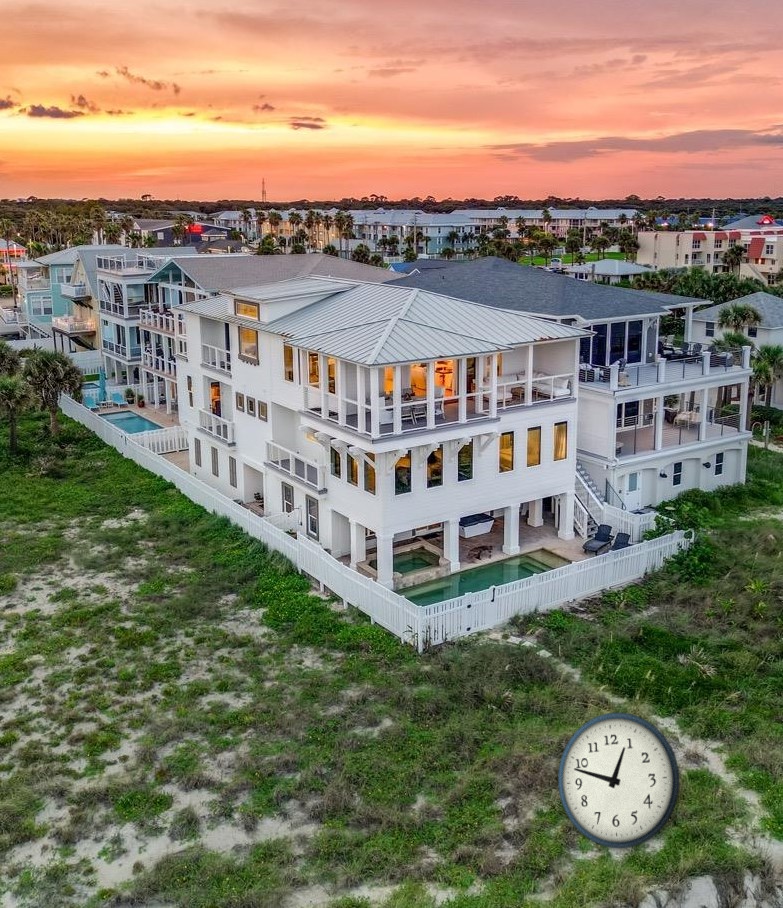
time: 12:48
